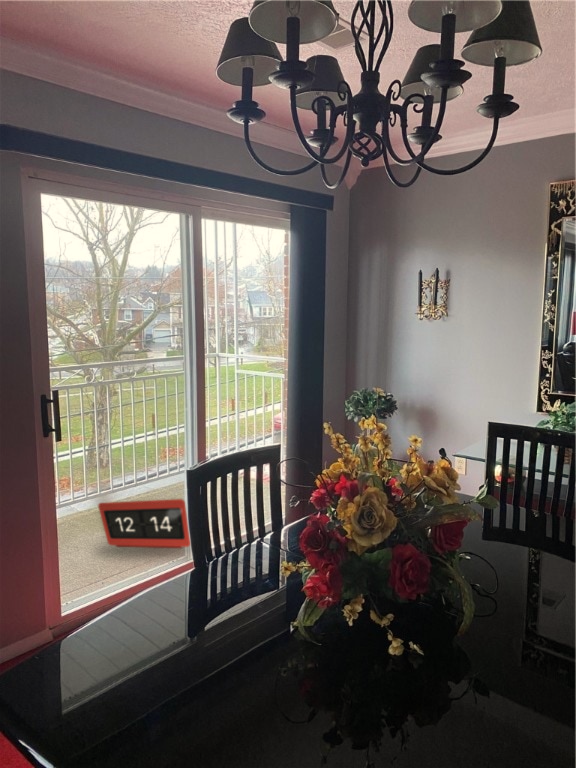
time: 12:14
